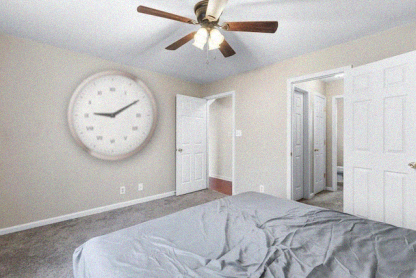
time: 9:10
